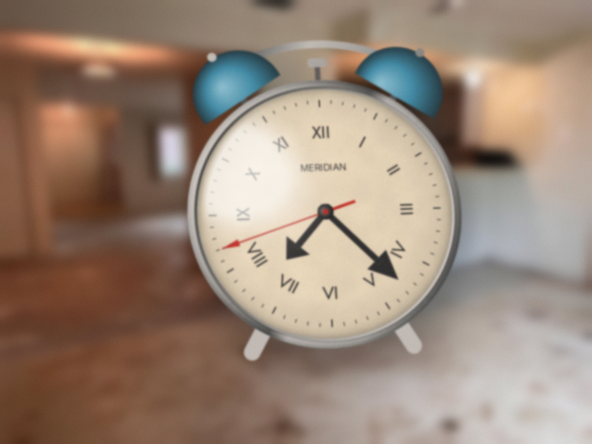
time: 7:22:42
